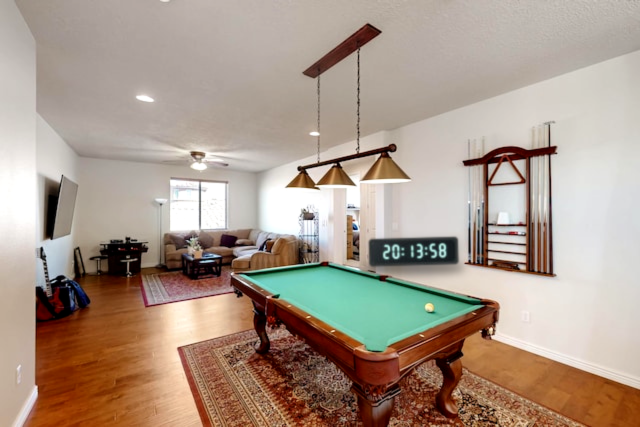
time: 20:13:58
